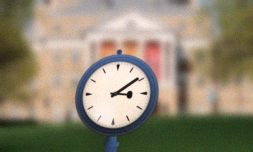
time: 3:09
